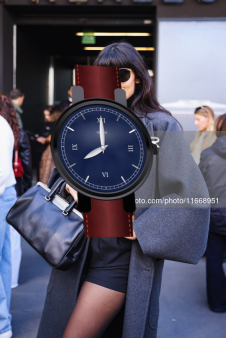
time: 8:00
